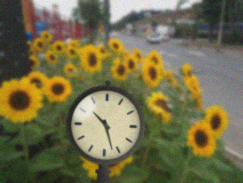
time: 10:27
